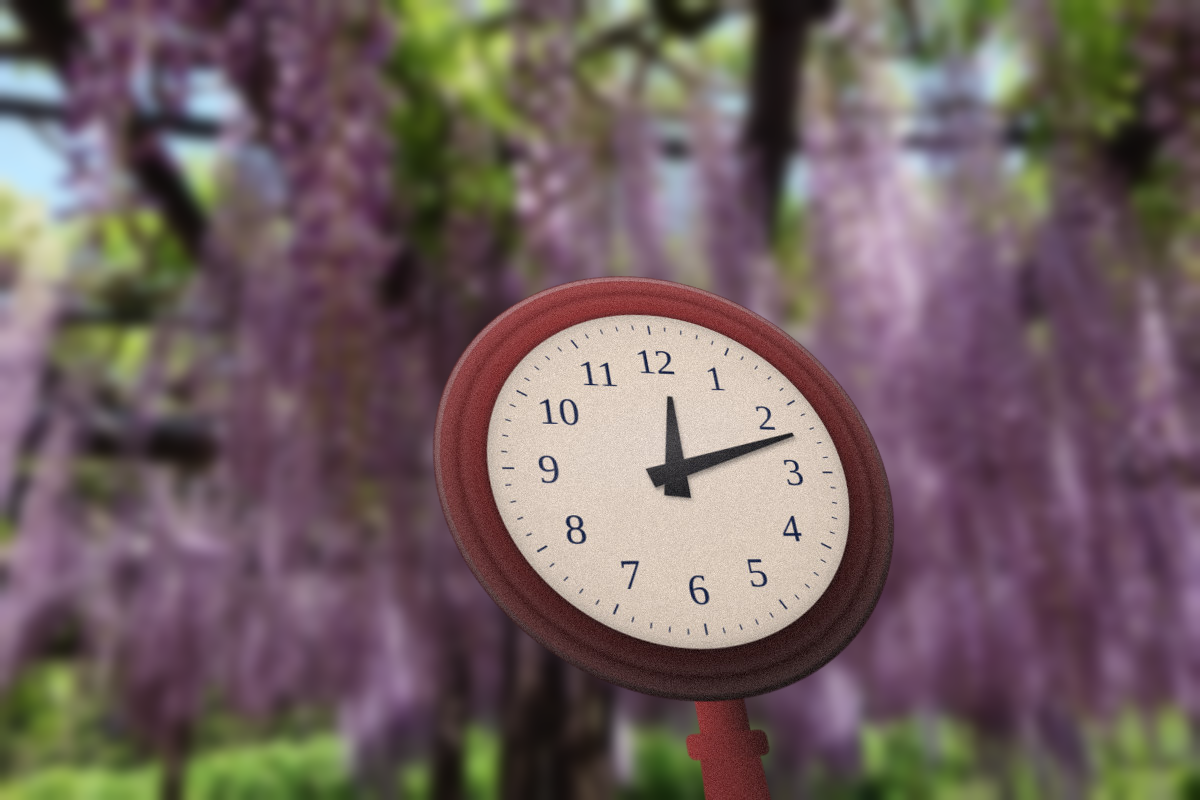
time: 12:12
